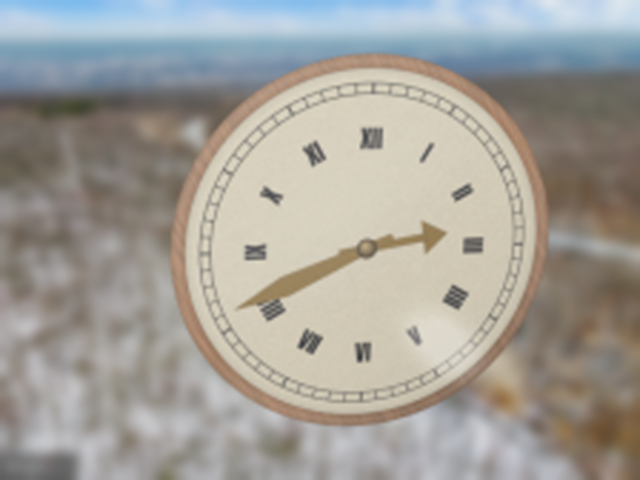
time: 2:41
